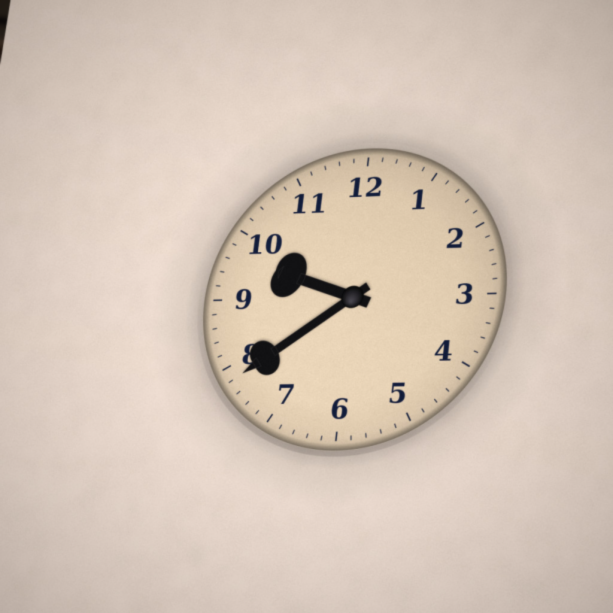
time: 9:39
